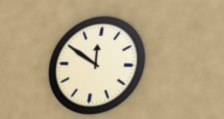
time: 11:50
